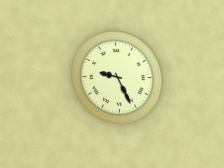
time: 9:26
